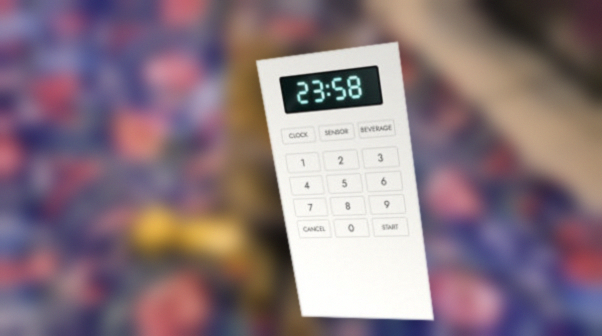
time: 23:58
